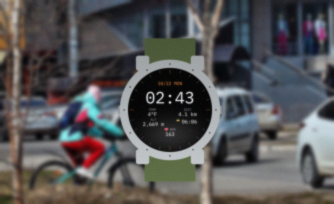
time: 2:43
